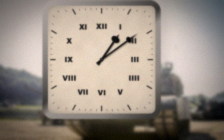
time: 1:09
